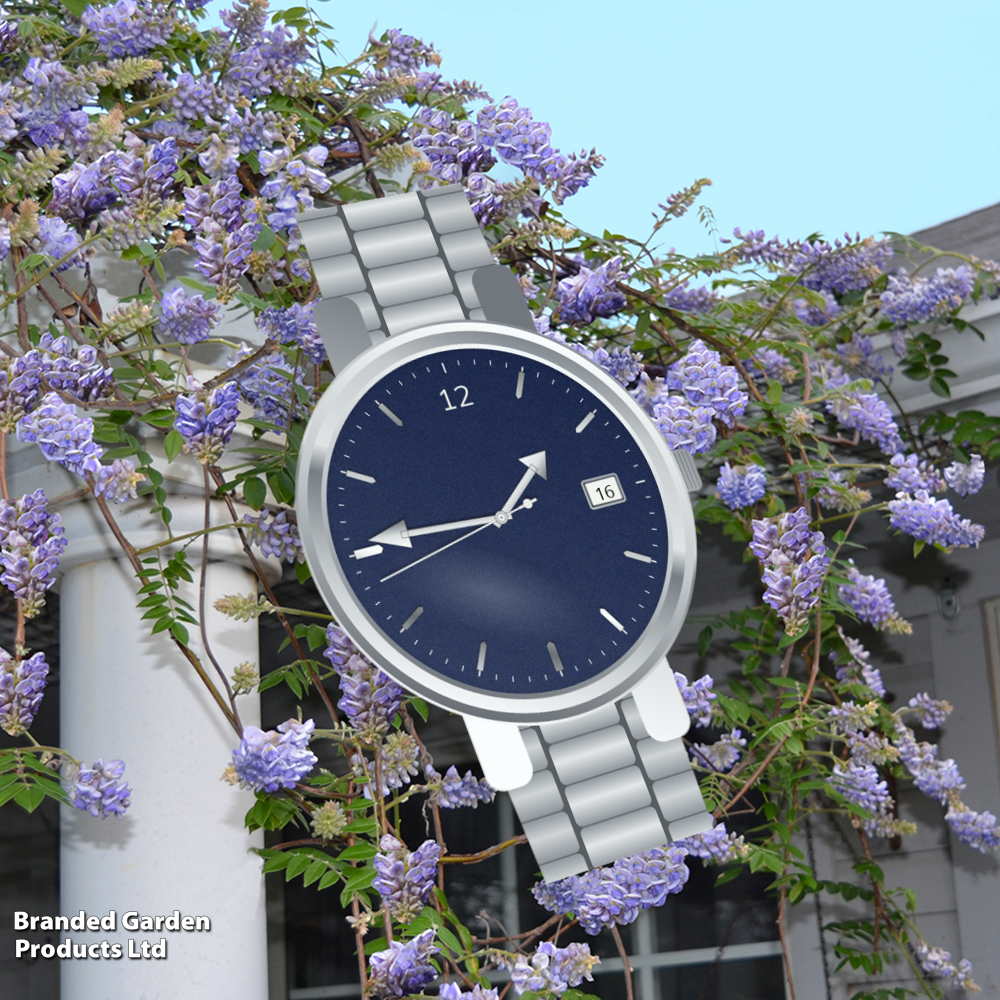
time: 1:45:43
